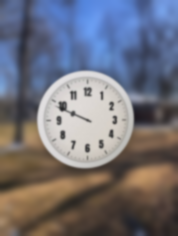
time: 9:49
